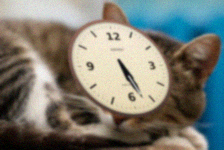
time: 5:27
